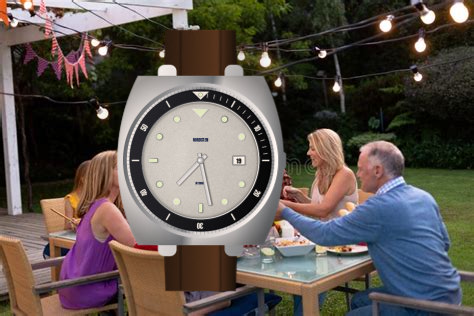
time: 7:28
